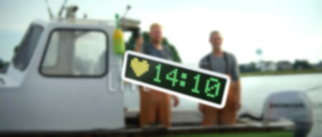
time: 14:10
